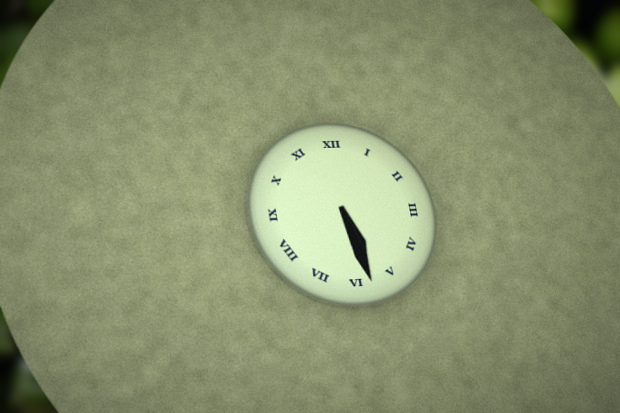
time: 5:28
